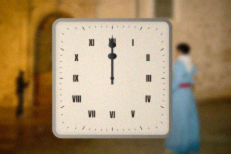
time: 12:00
